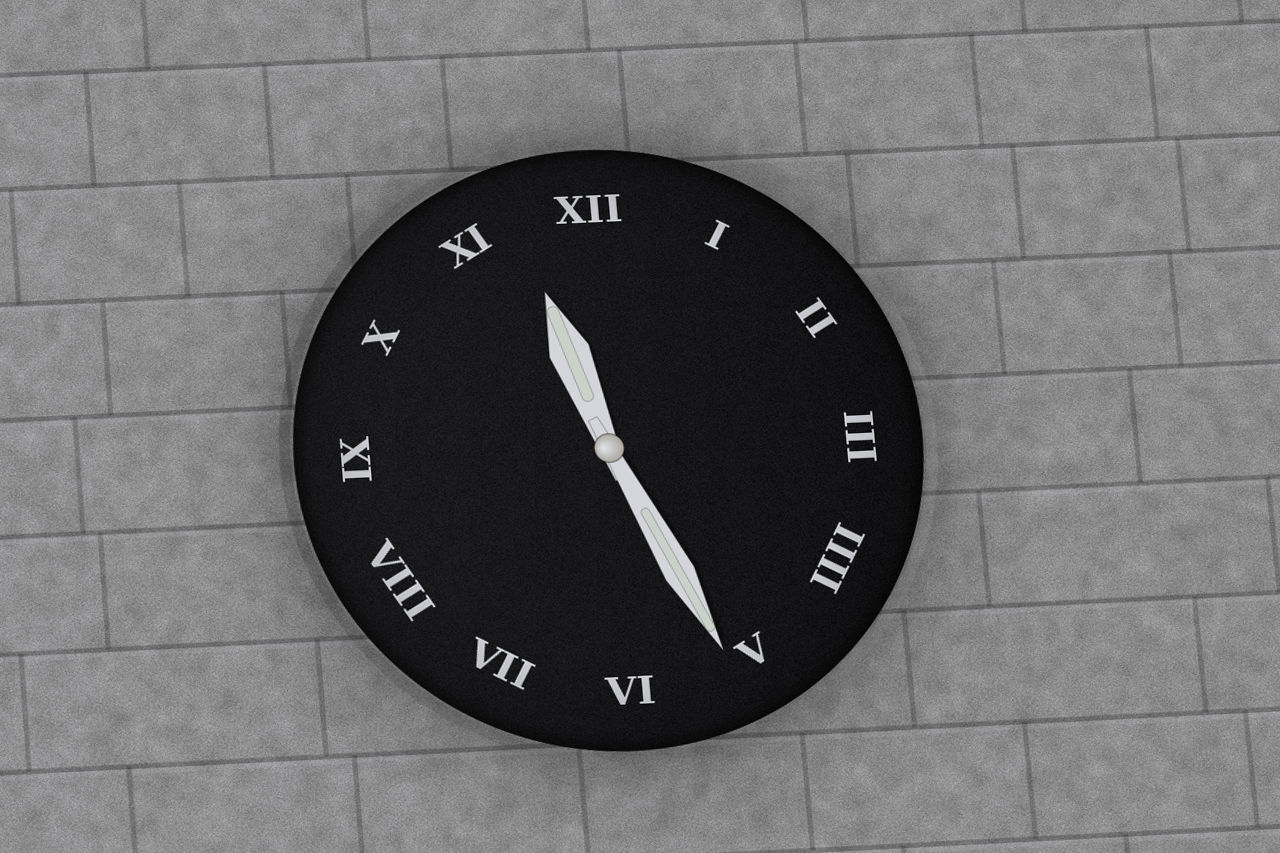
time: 11:26
